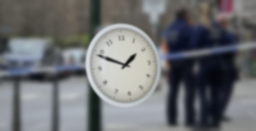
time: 1:49
